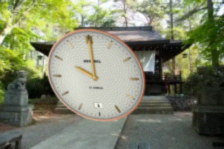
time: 10:00
